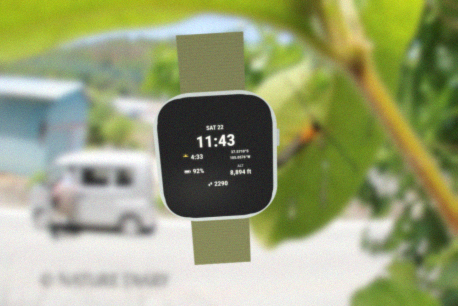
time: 11:43
